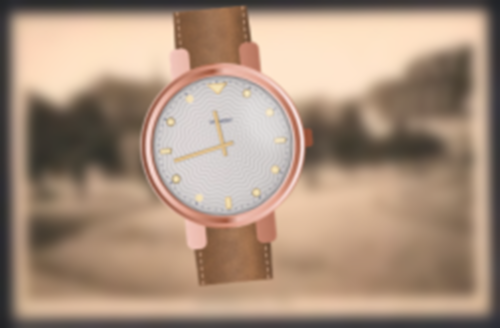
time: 11:43
